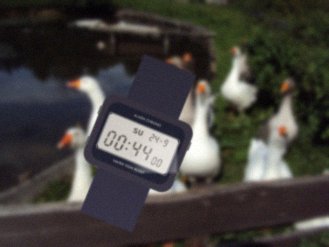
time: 0:44
